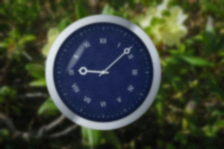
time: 9:08
